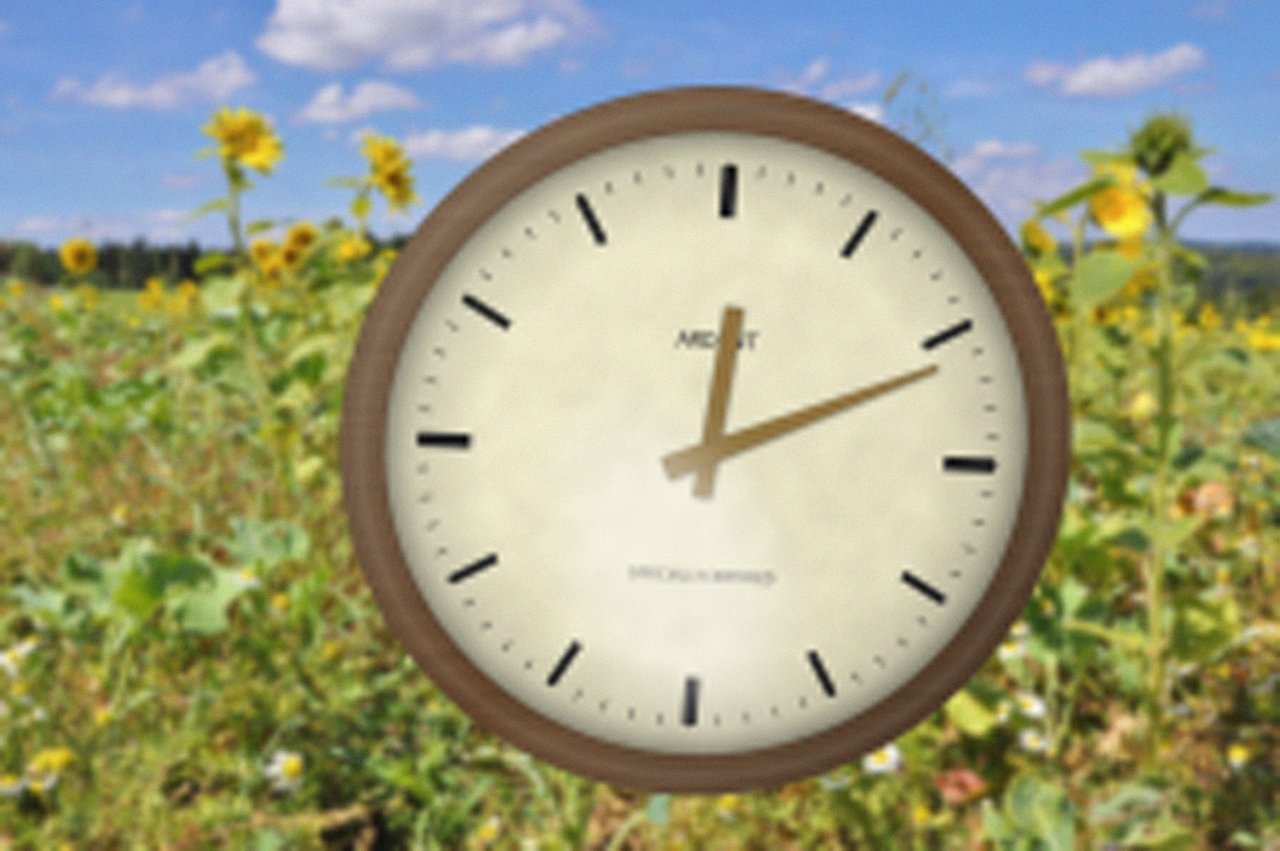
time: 12:11
